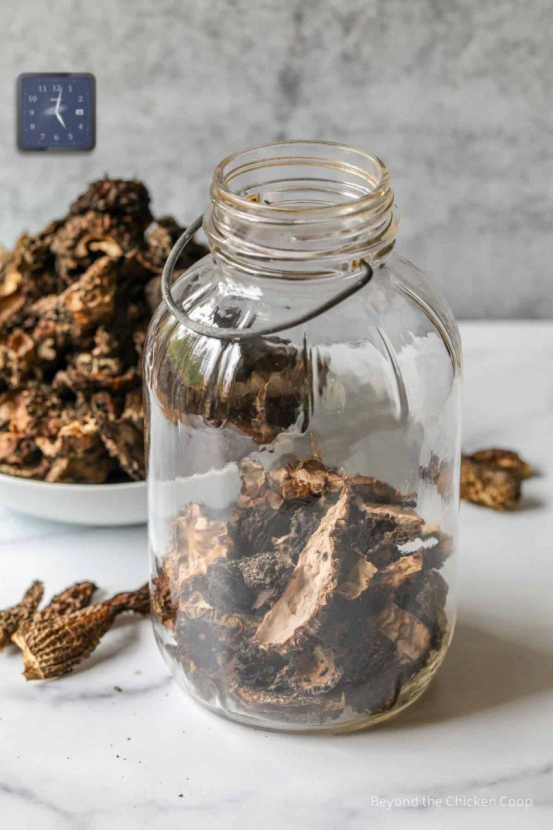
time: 5:02
